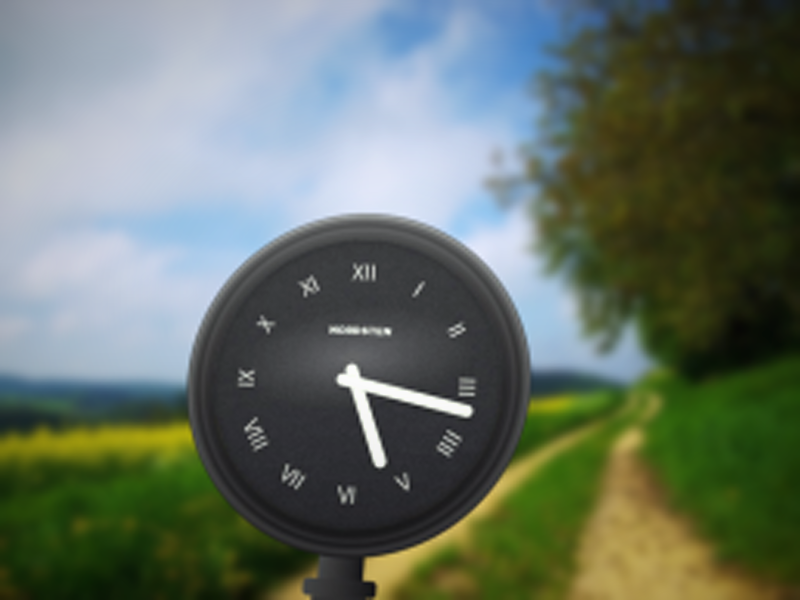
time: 5:17
